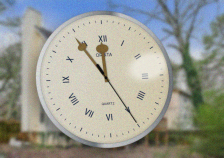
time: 11:54:25
